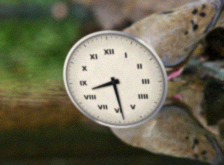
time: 8:29
